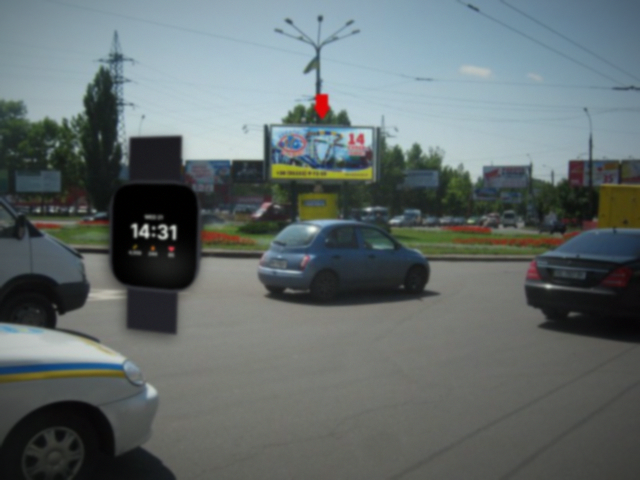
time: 14:31
